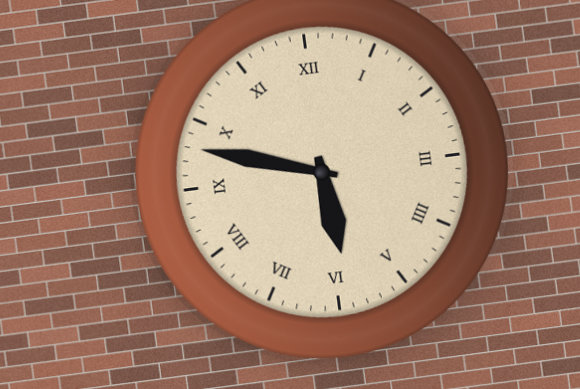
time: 5:48
